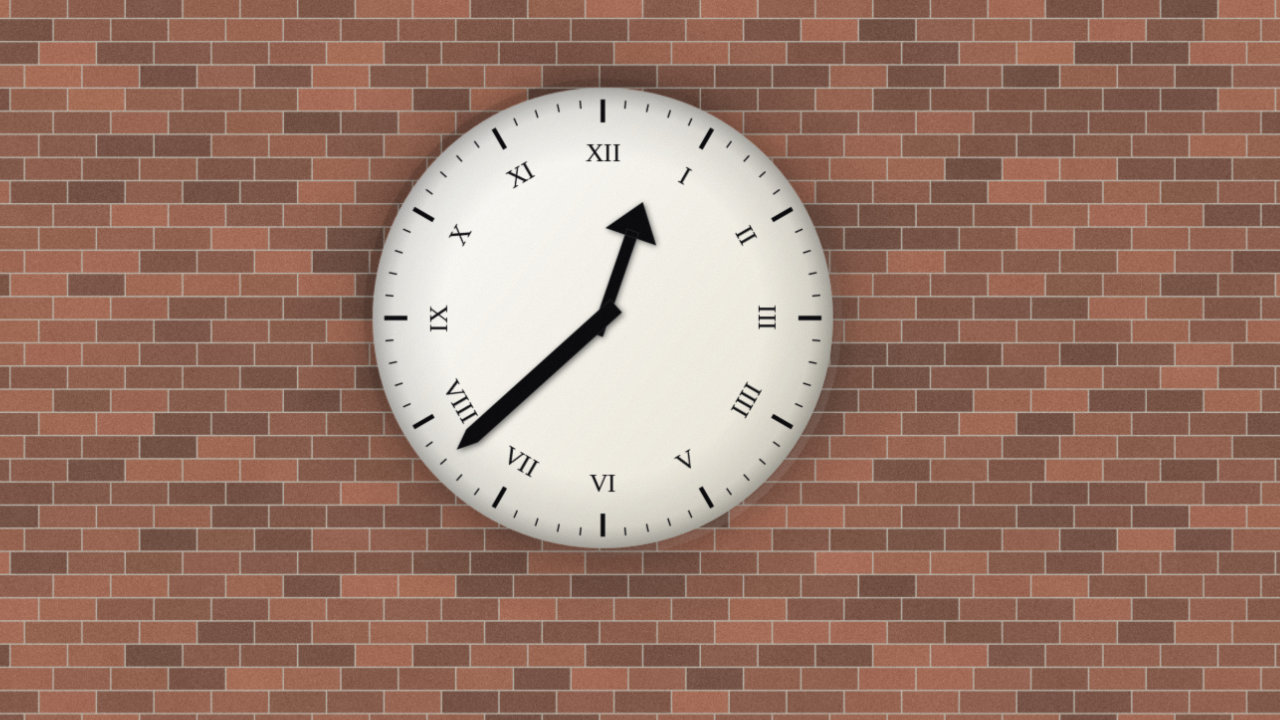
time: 12:38
